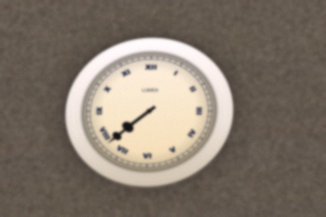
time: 7:38
